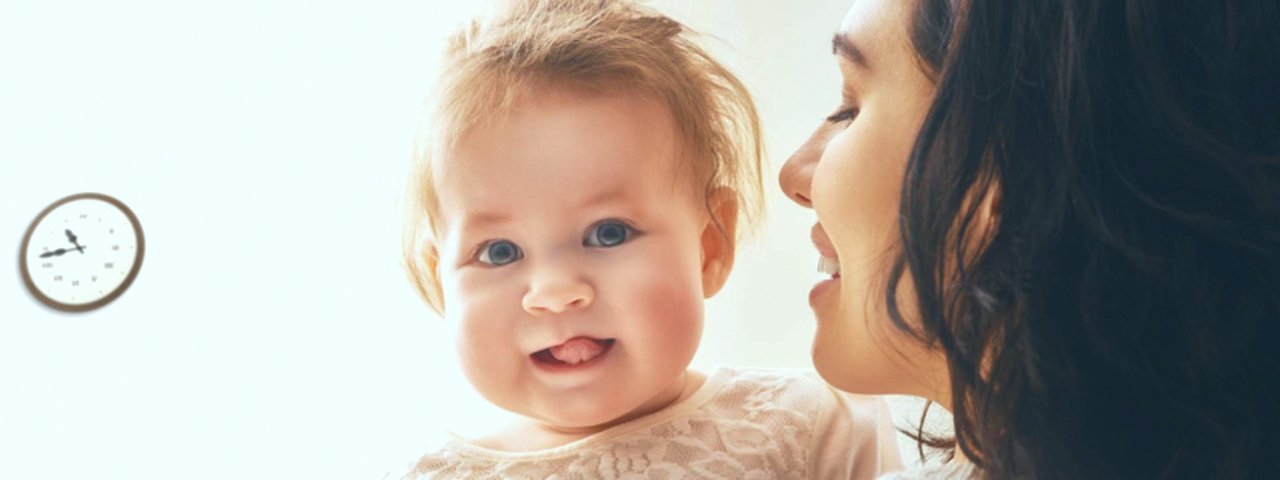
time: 10:43
